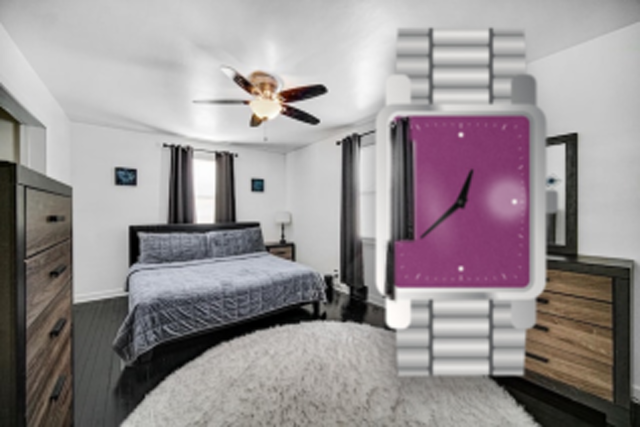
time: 12:38
